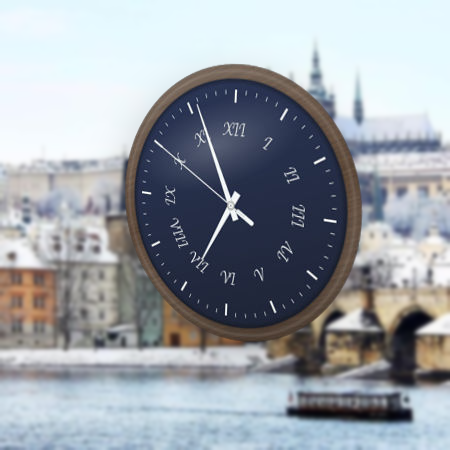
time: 6:55:50
